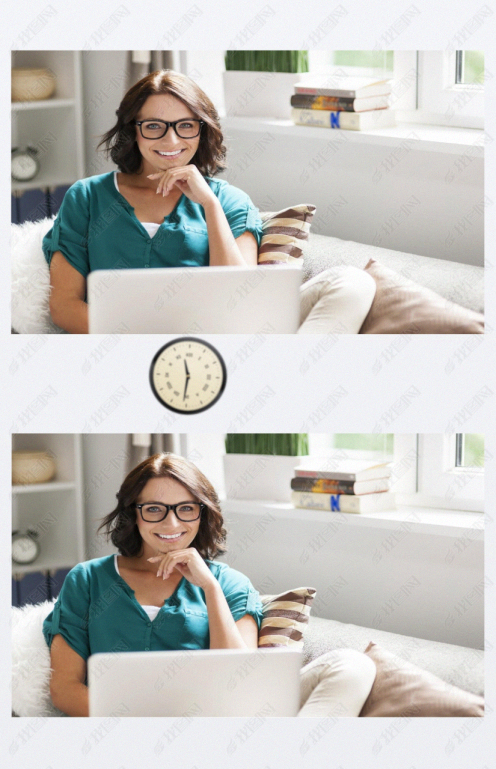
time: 11:31
